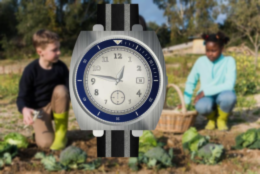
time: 12:47
